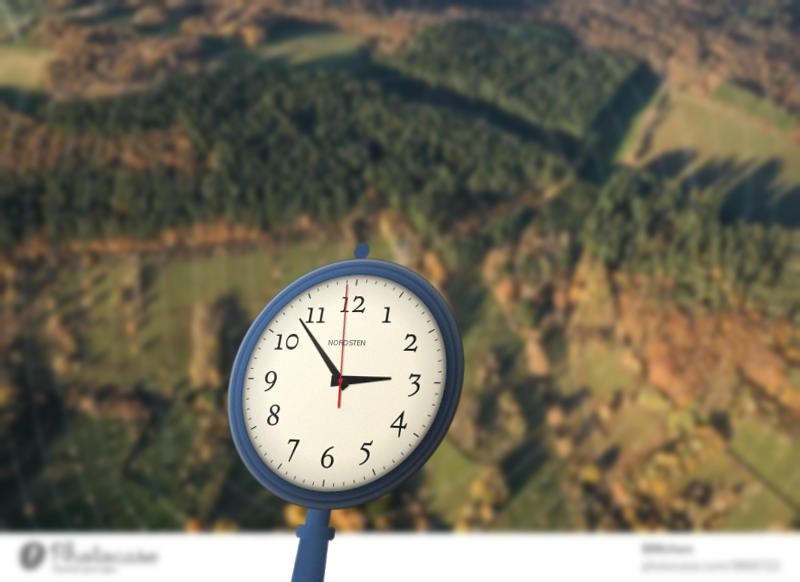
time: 2:52:59
